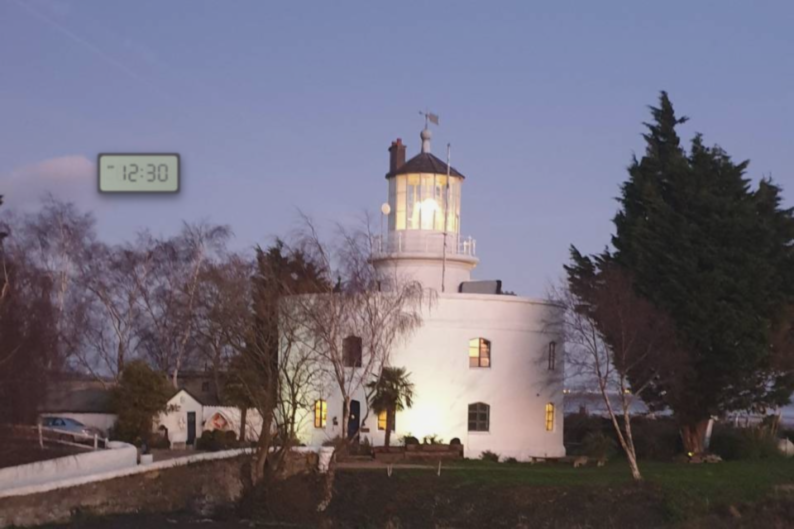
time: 12:30
